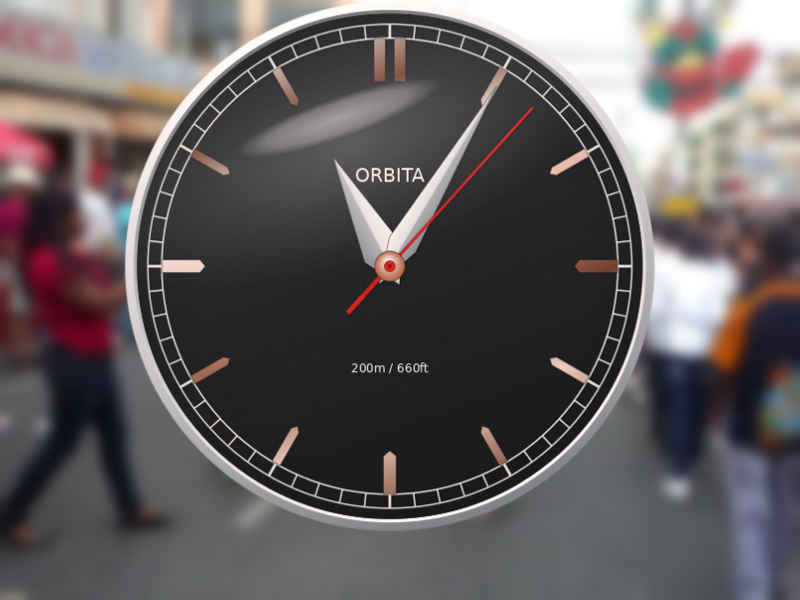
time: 11:05:07
